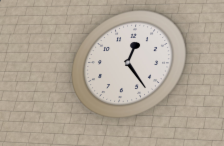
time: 12:23
